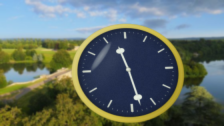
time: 11:28
